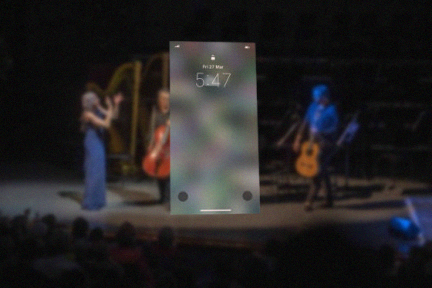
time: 5:47
